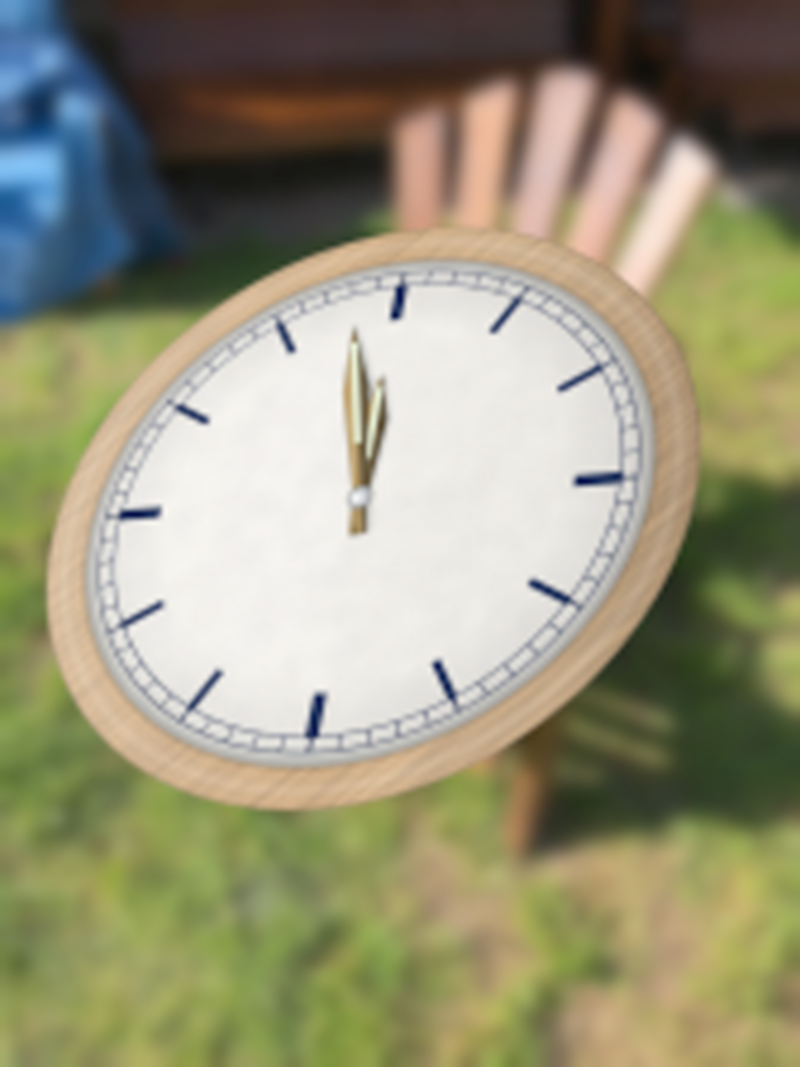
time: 11:58
